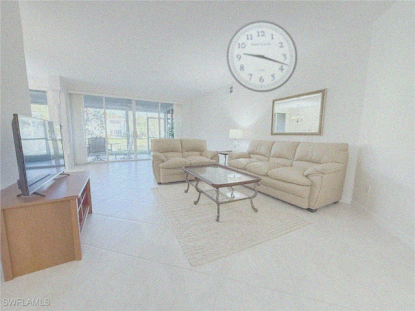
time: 9:18
